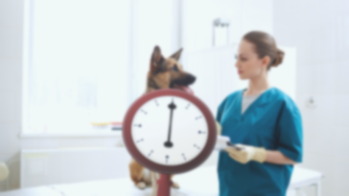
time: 6:00
